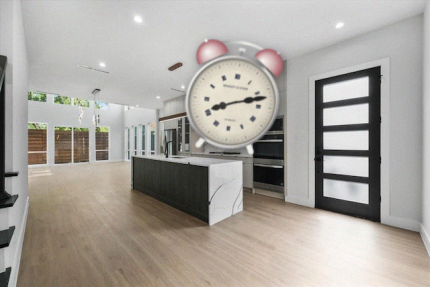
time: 8:12
